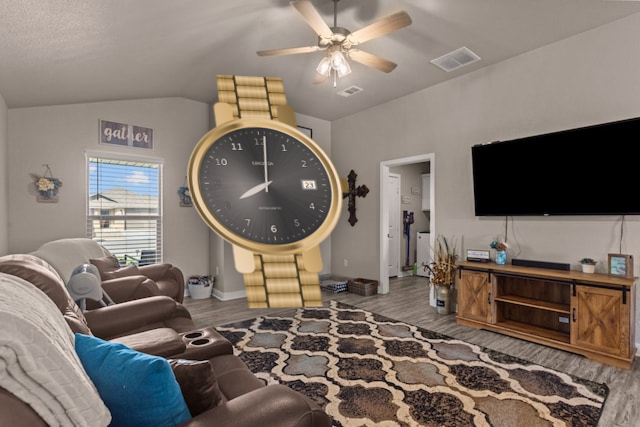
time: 8:01
